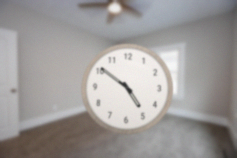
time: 4:51
